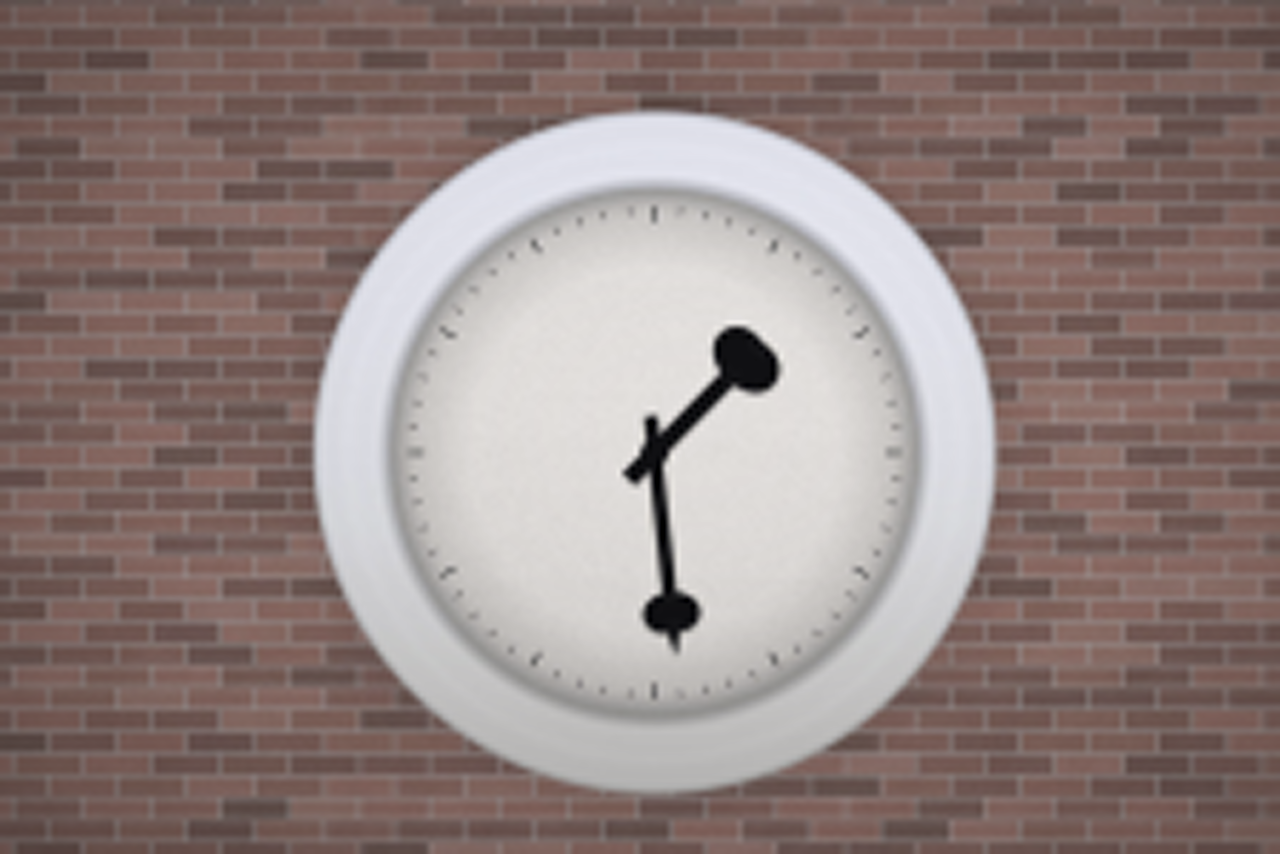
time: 1:29
